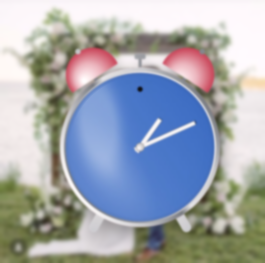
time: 1:11
